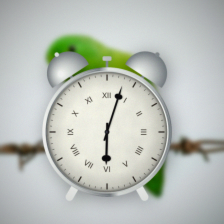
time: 6:03
